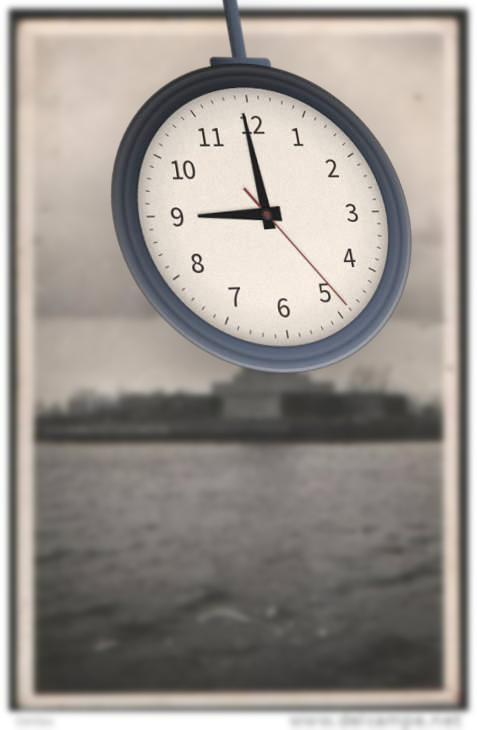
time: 8:59:24
